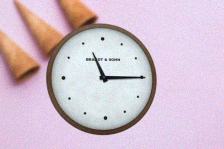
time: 11:15
